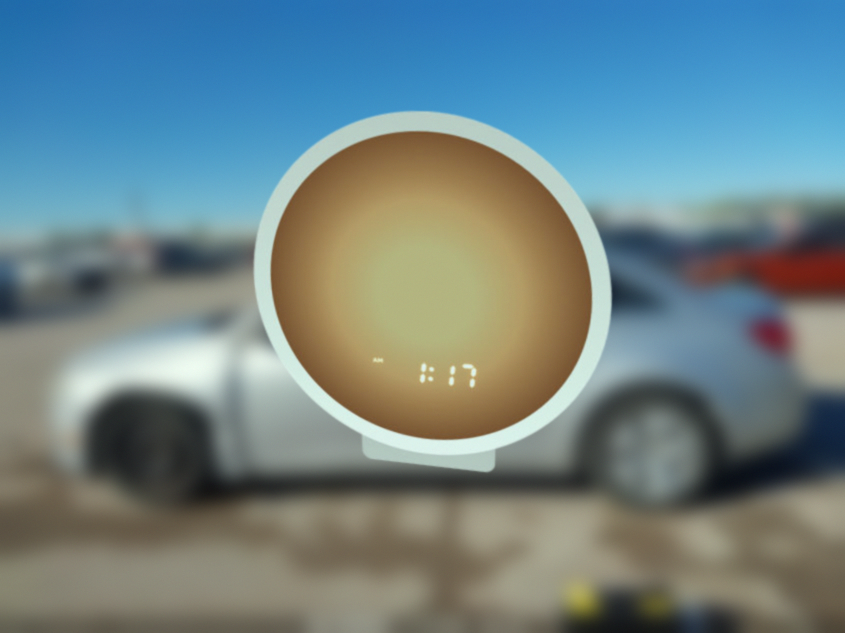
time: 1:17
